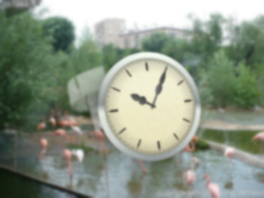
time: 10:05
